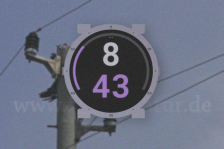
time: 8:43
